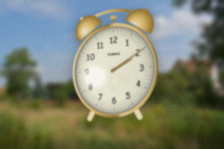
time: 2:10
